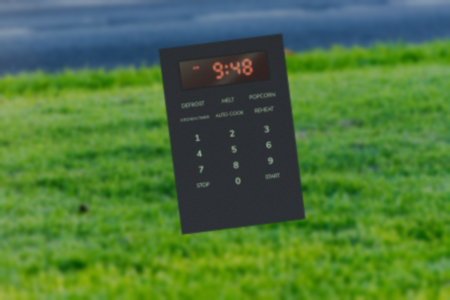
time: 9:48
